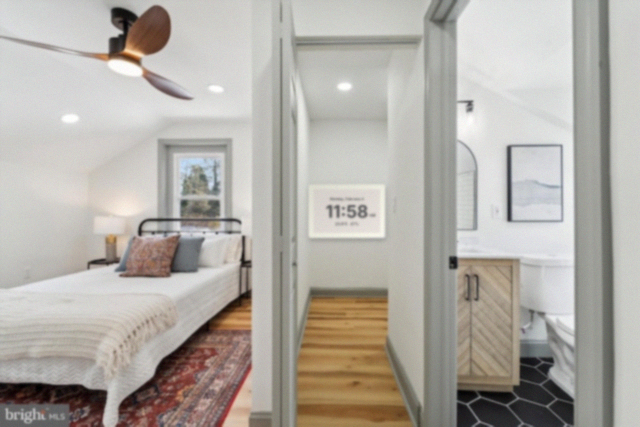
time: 11:58
